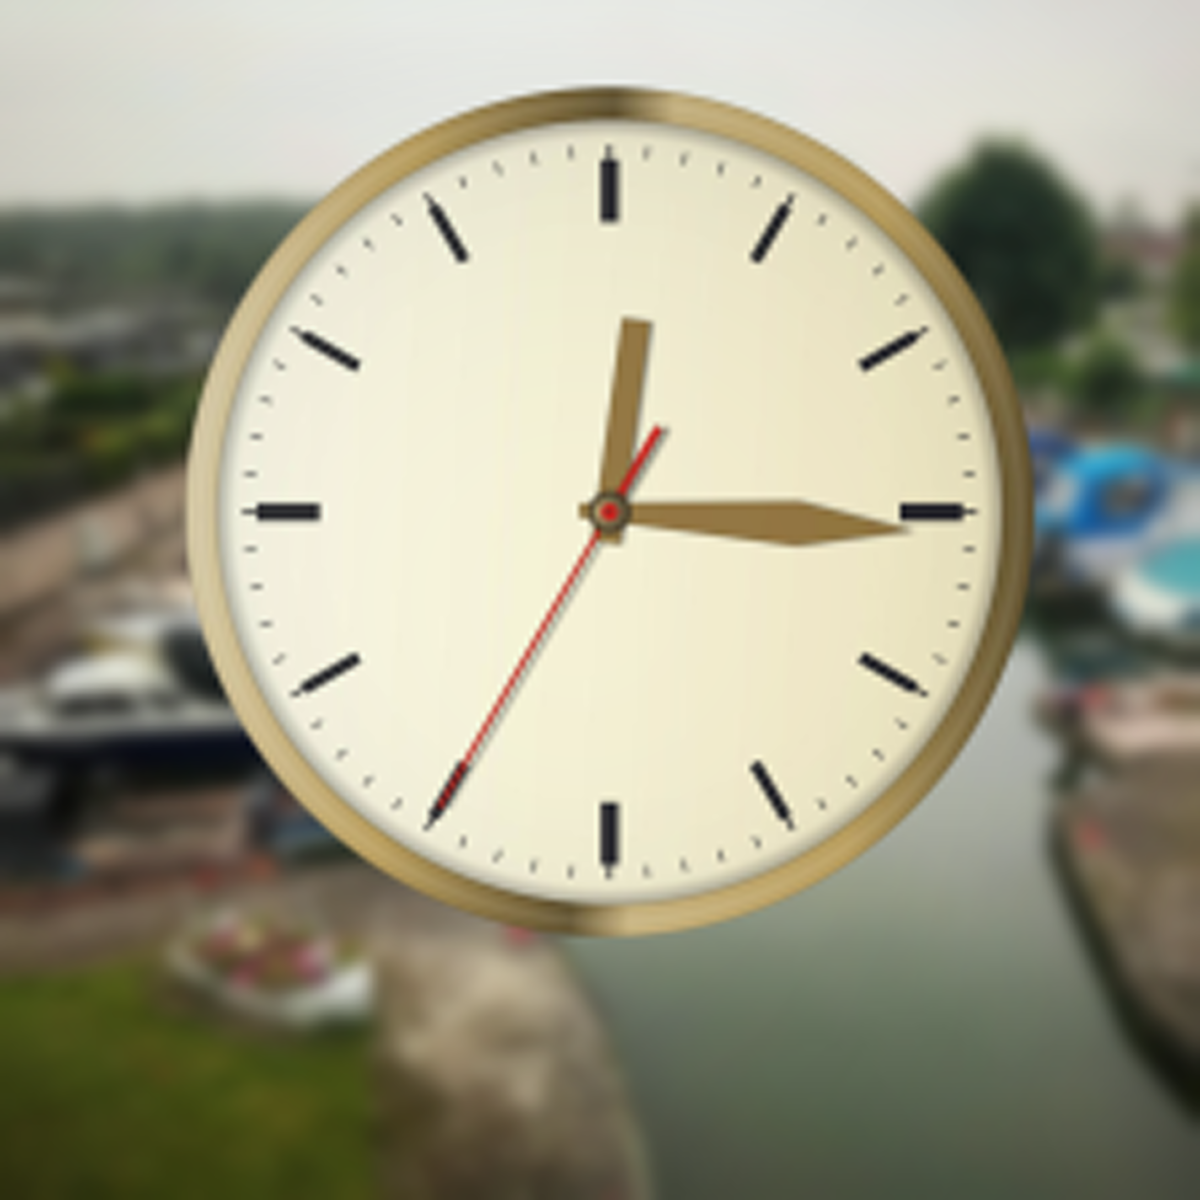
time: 12:15:35
